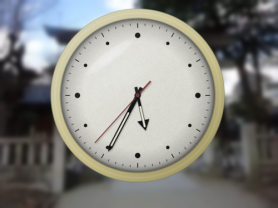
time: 5:34:37
